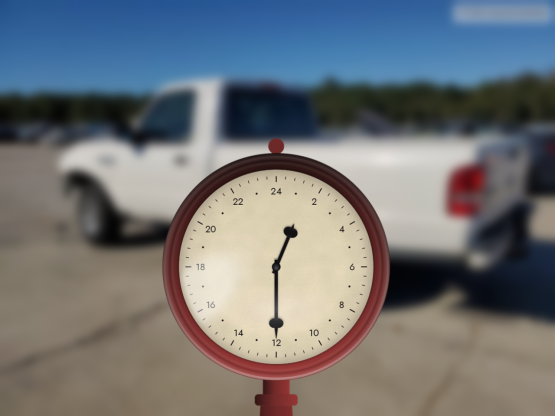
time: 1:30
